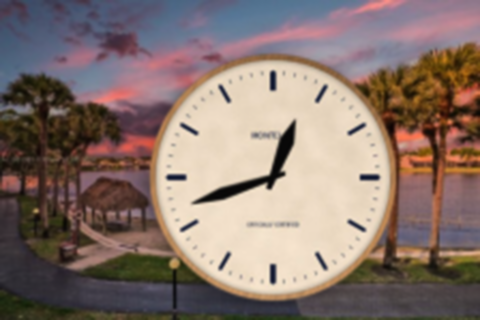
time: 12:42
